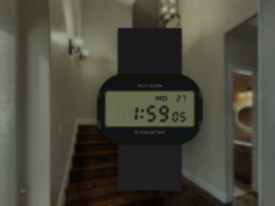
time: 1:59:05
